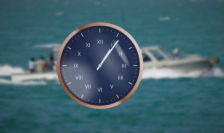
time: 1:06
